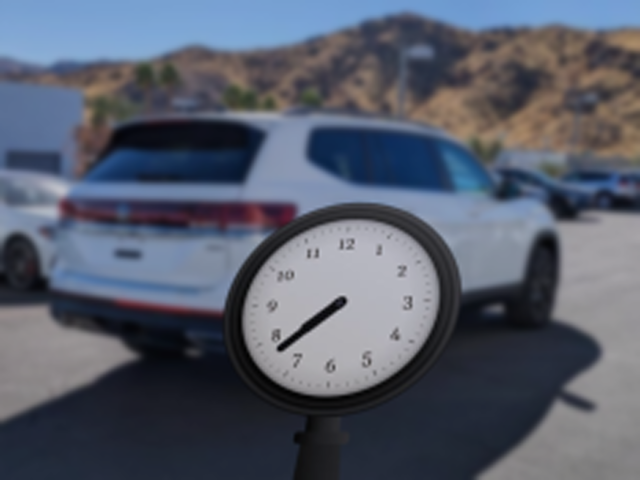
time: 7:38
